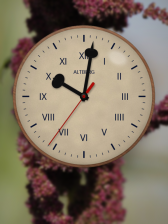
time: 10:01:36
